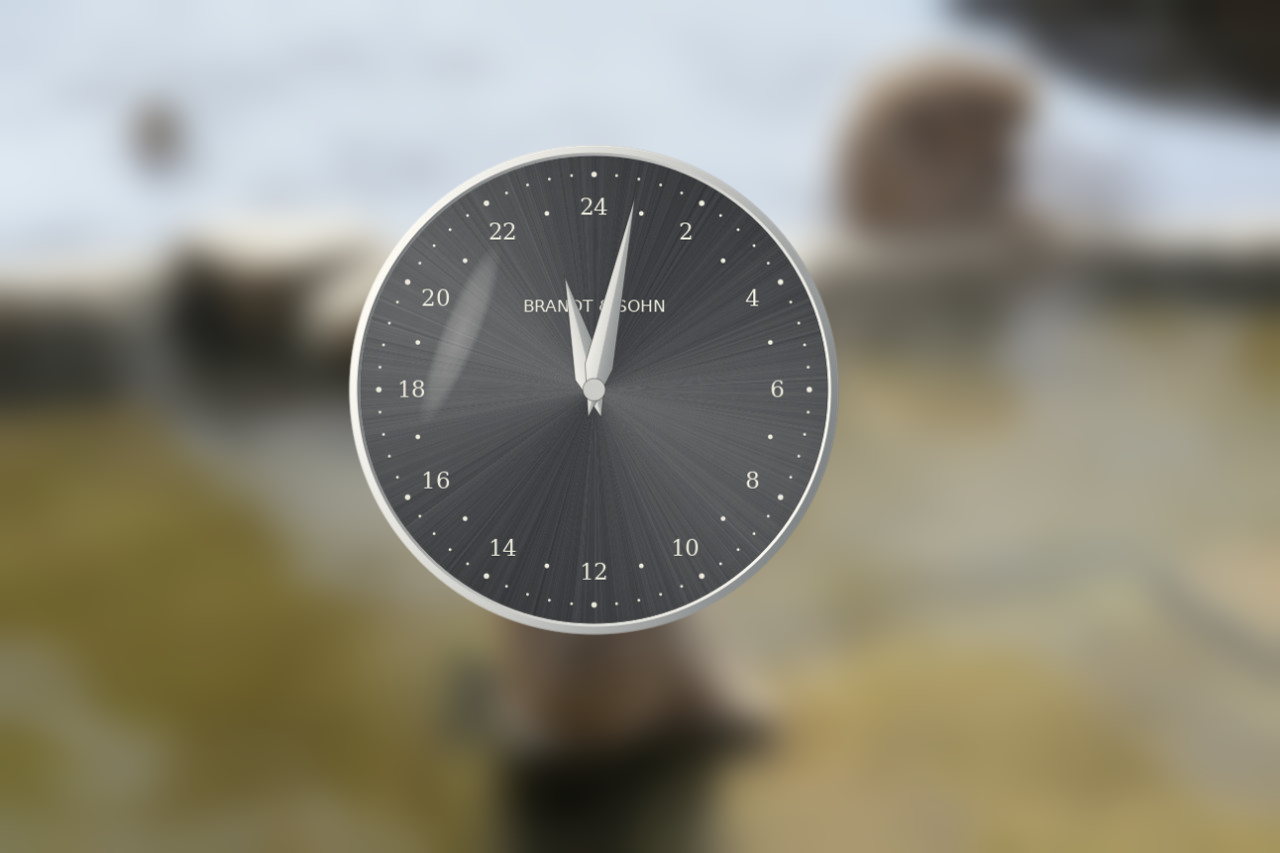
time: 23:02
